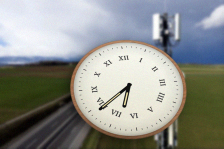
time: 6:39
